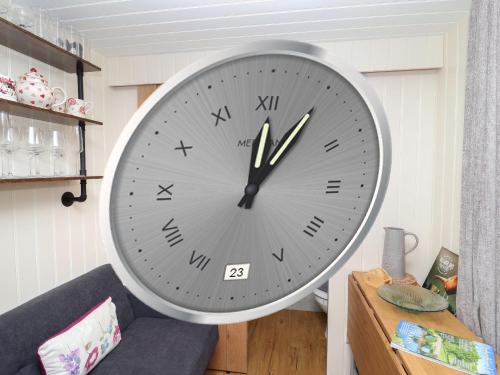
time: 12:05
